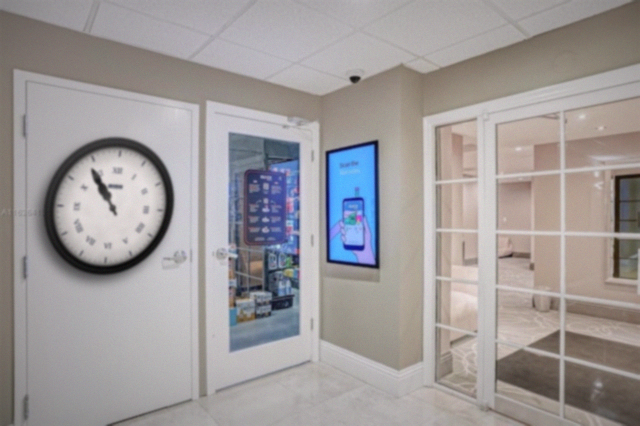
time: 10:54
